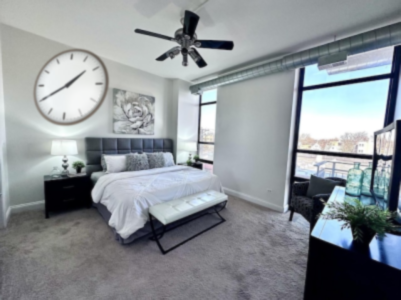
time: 1:40
